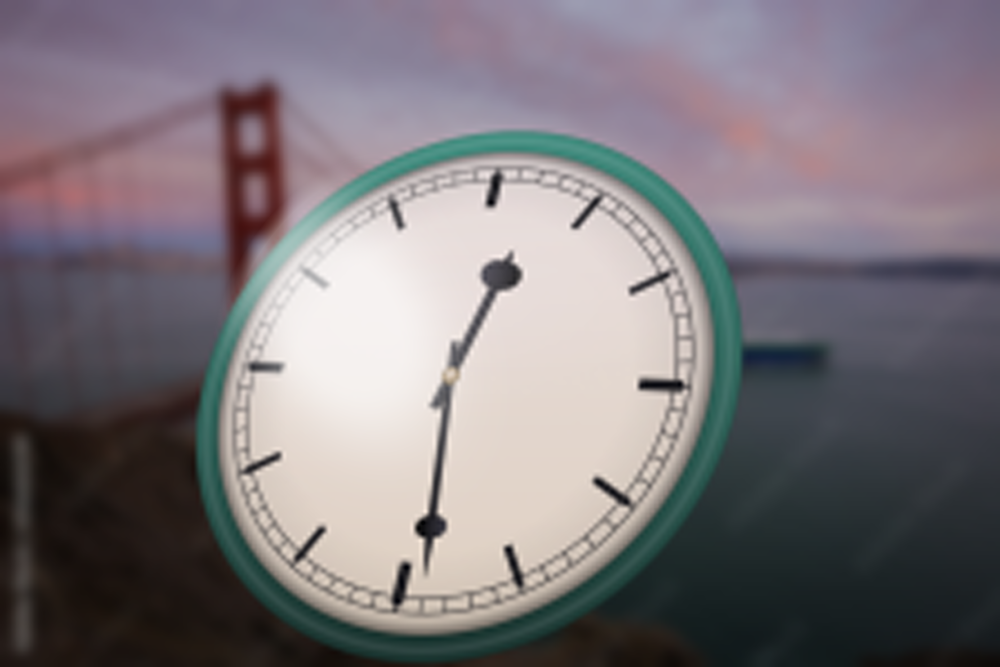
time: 12:29
